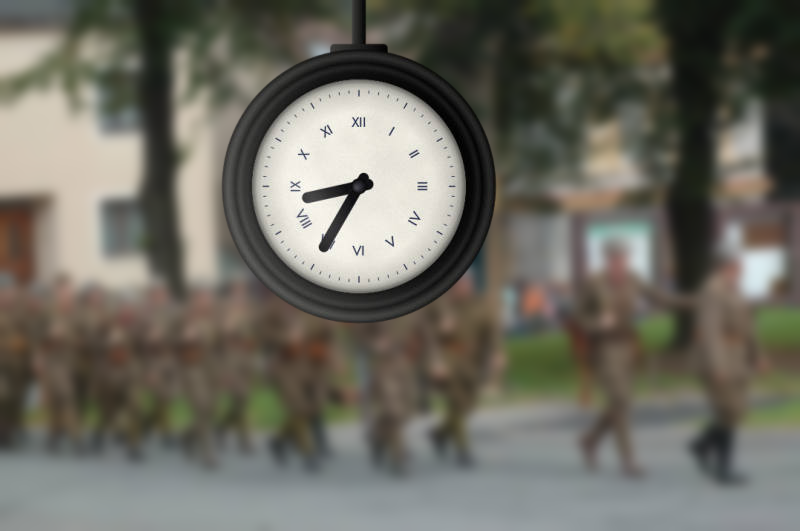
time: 8:35
